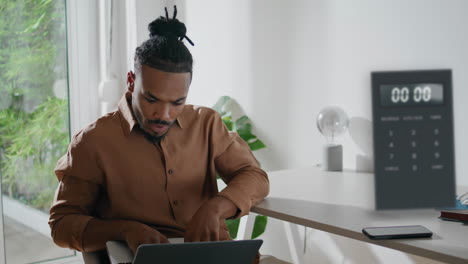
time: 0:00
